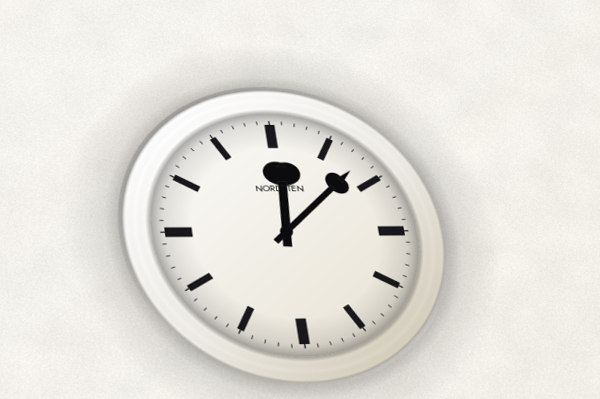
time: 12:08
